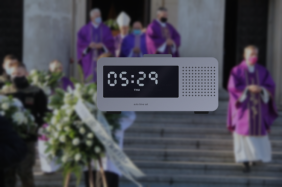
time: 5:29
